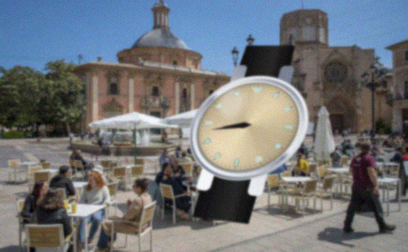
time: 8:43
